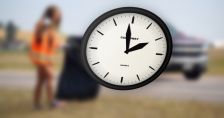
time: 1:59
